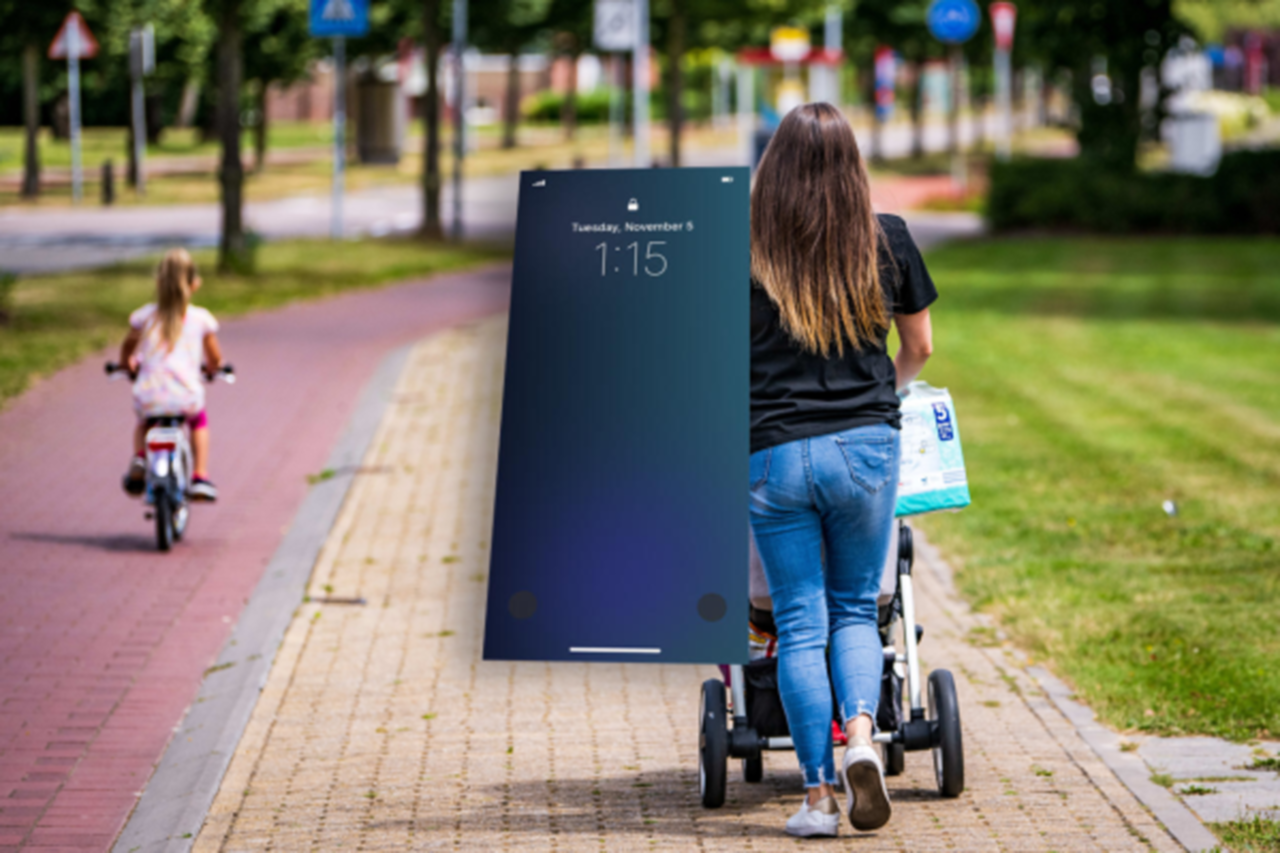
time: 1:15
